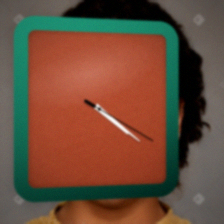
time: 4:21:20
